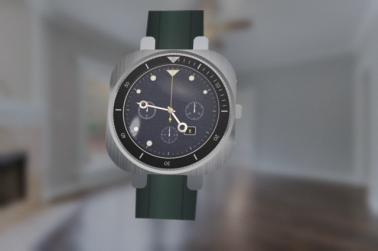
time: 4:47
